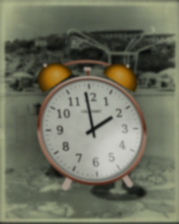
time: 1:59
